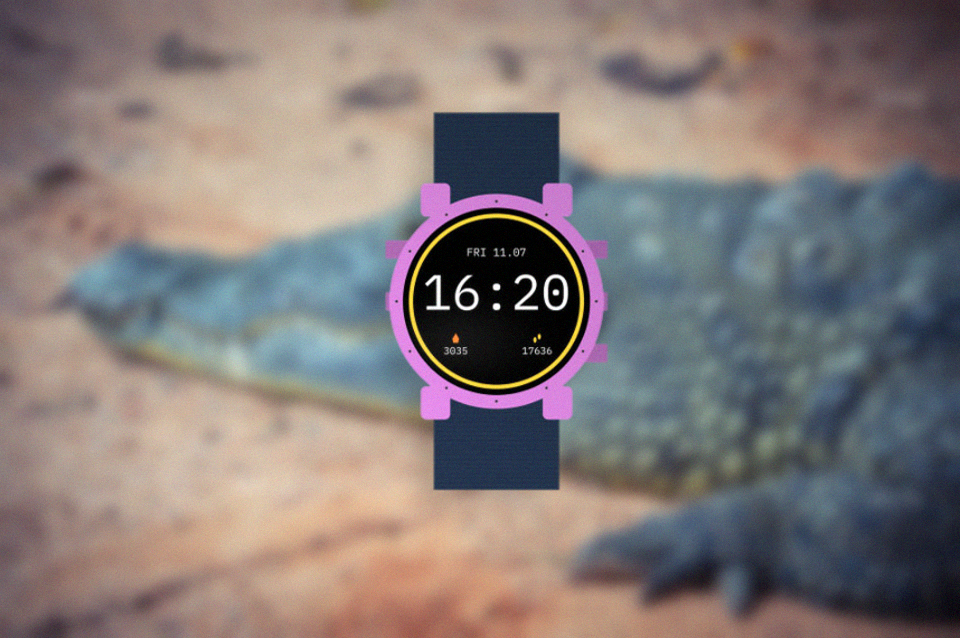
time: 16:20
